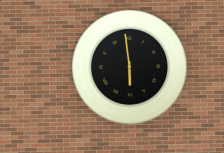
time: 5:59
